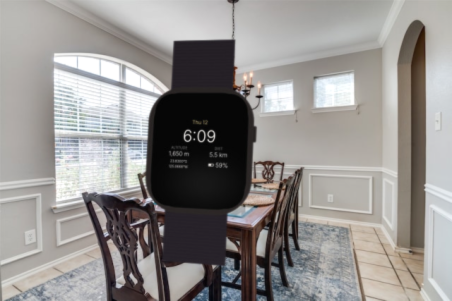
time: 6:09
